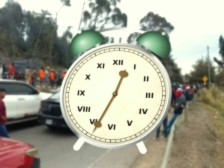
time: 12:34
